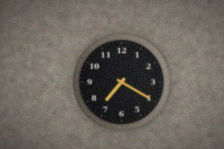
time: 7:20
